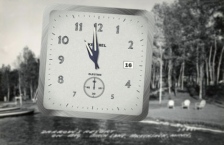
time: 10:59
